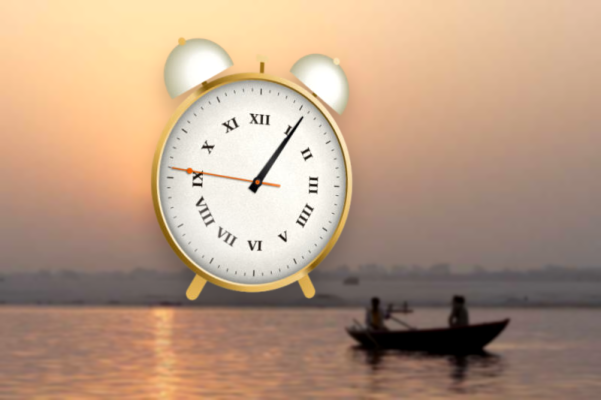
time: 1:05:46
